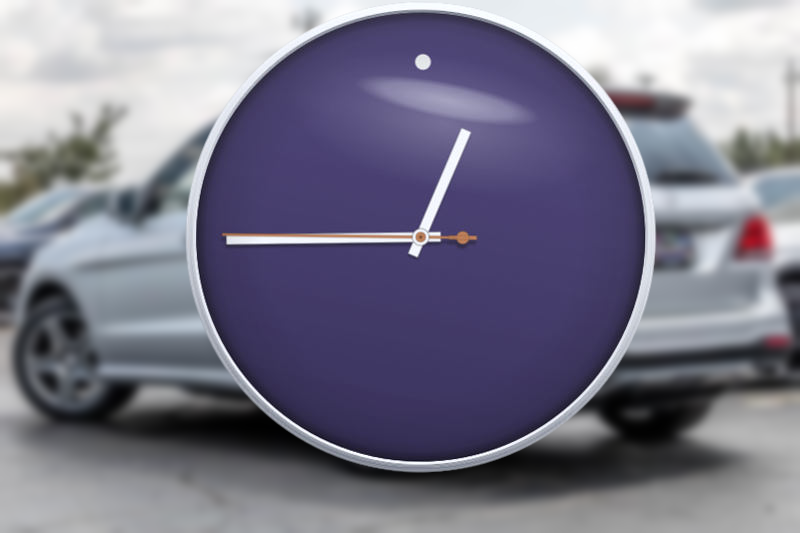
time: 12:44:45
